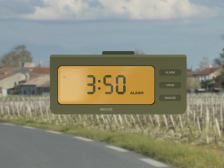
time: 3:50
